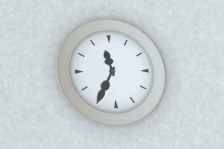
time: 11:35
